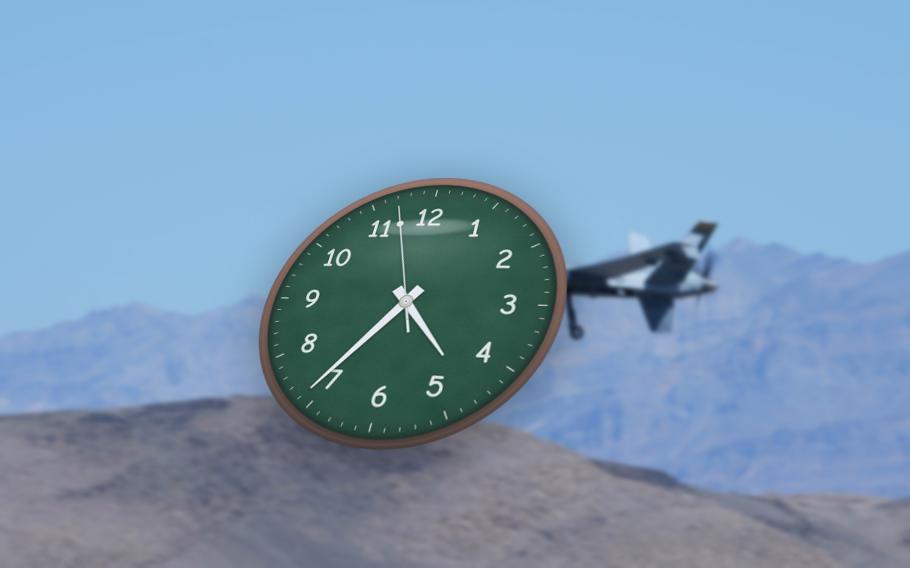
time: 4:35:57
